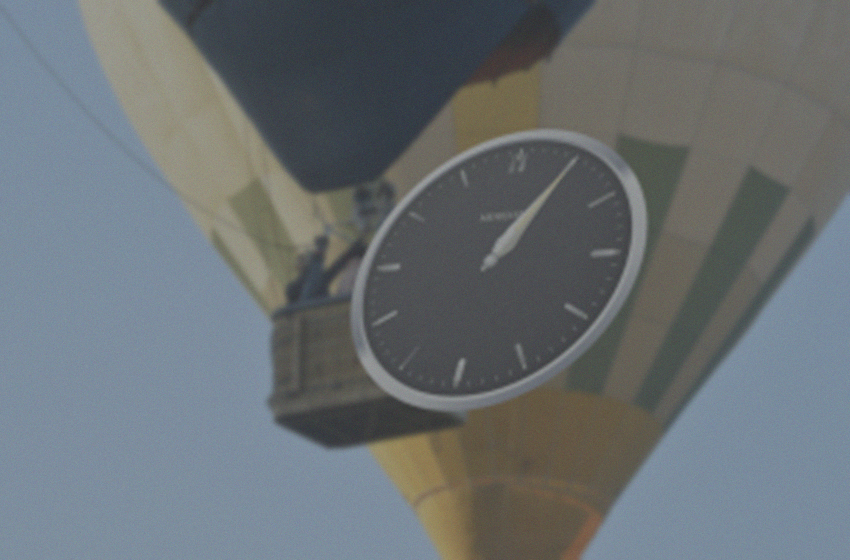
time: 1:05
